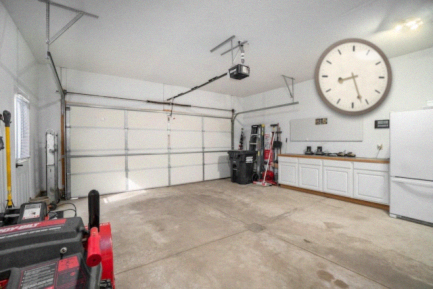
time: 8:27
